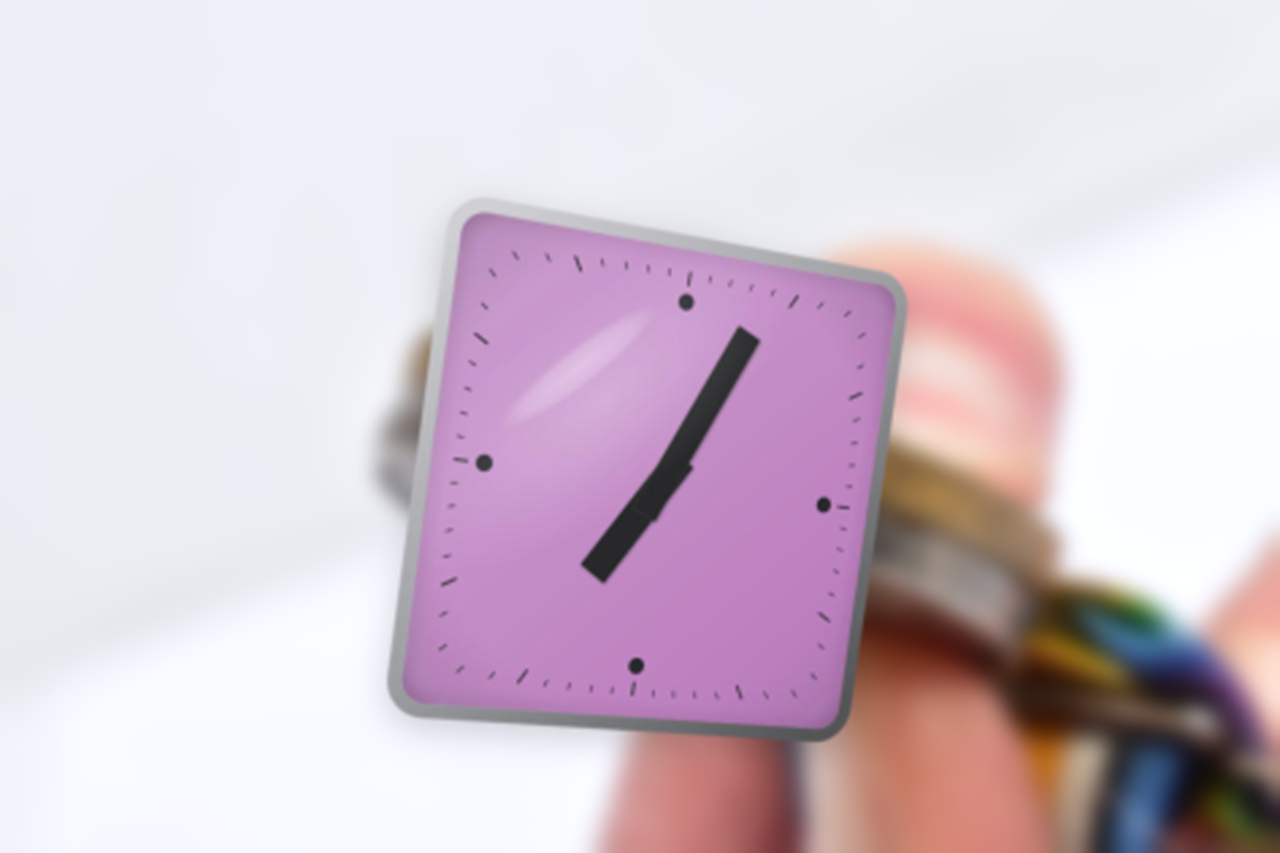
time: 7:04
